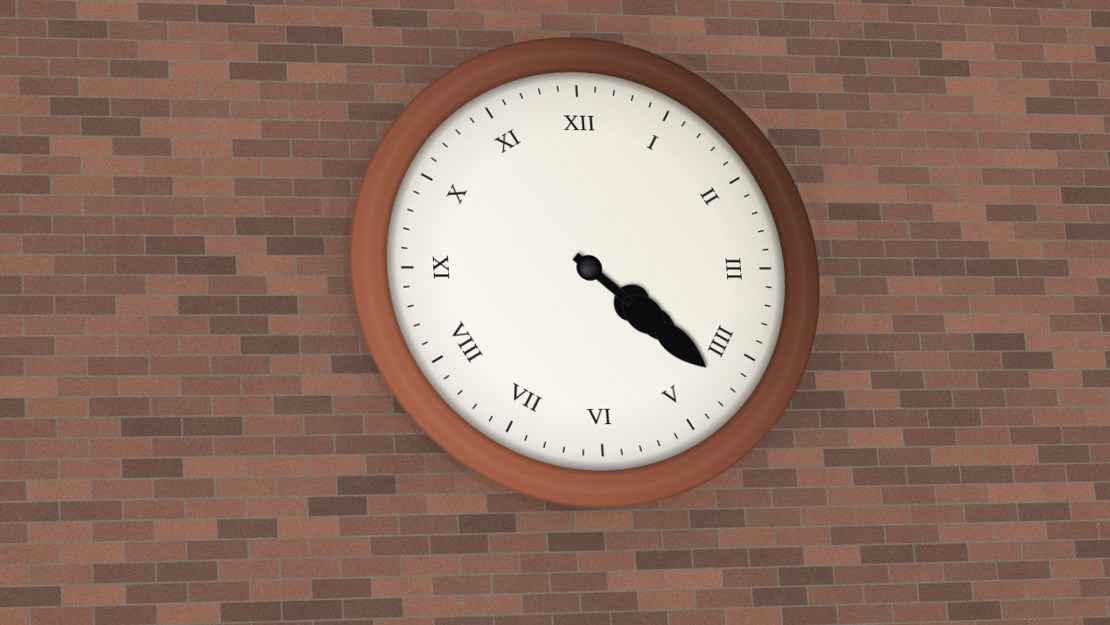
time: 4:22
